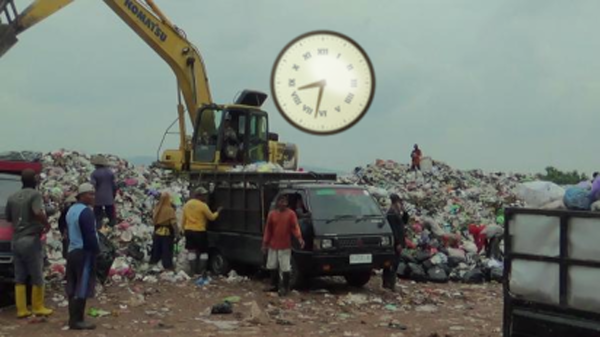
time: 8:32
